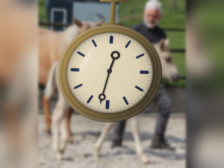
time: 12:32
